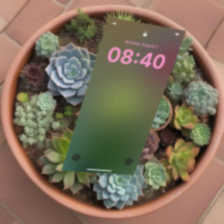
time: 8:40
